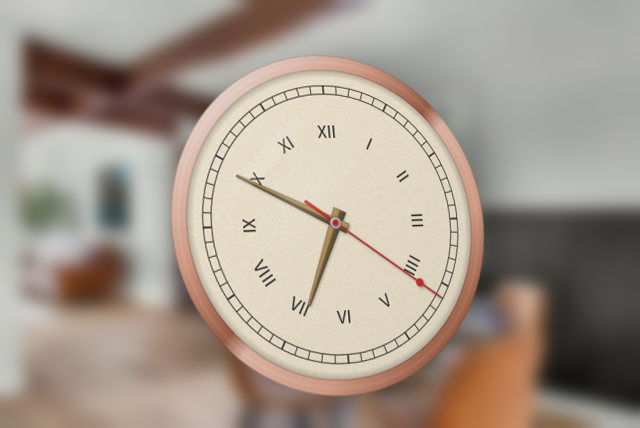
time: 6:49:21
